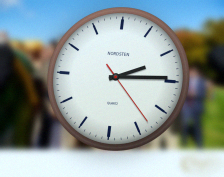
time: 2:14:23
